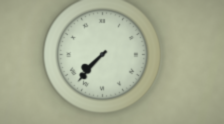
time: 7:37
